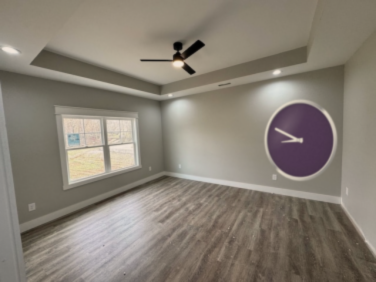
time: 8:49
